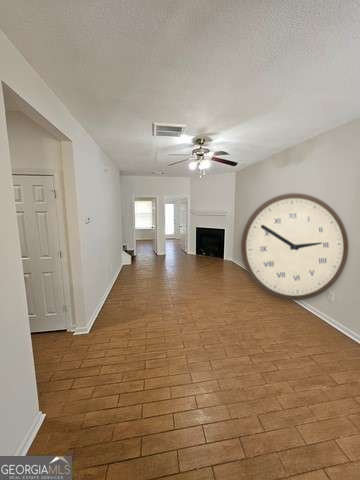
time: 2:51
